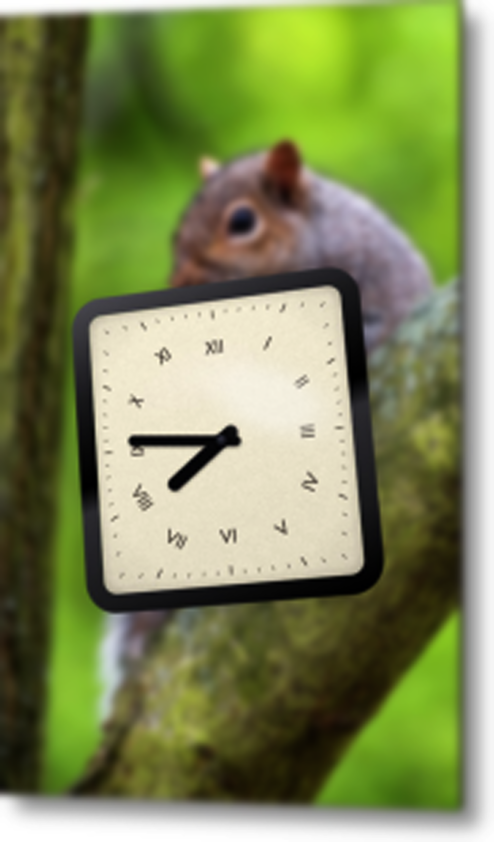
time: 7:46
